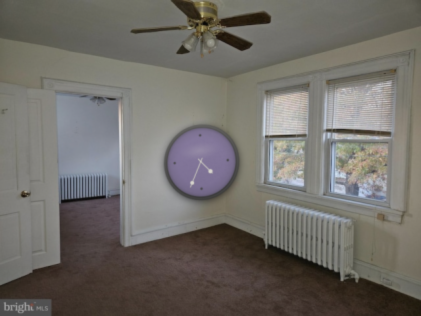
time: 4:34
